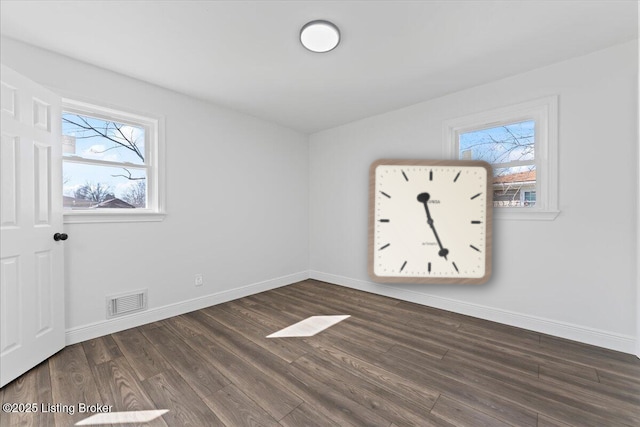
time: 11:26
